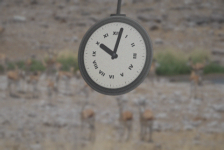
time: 10:02
